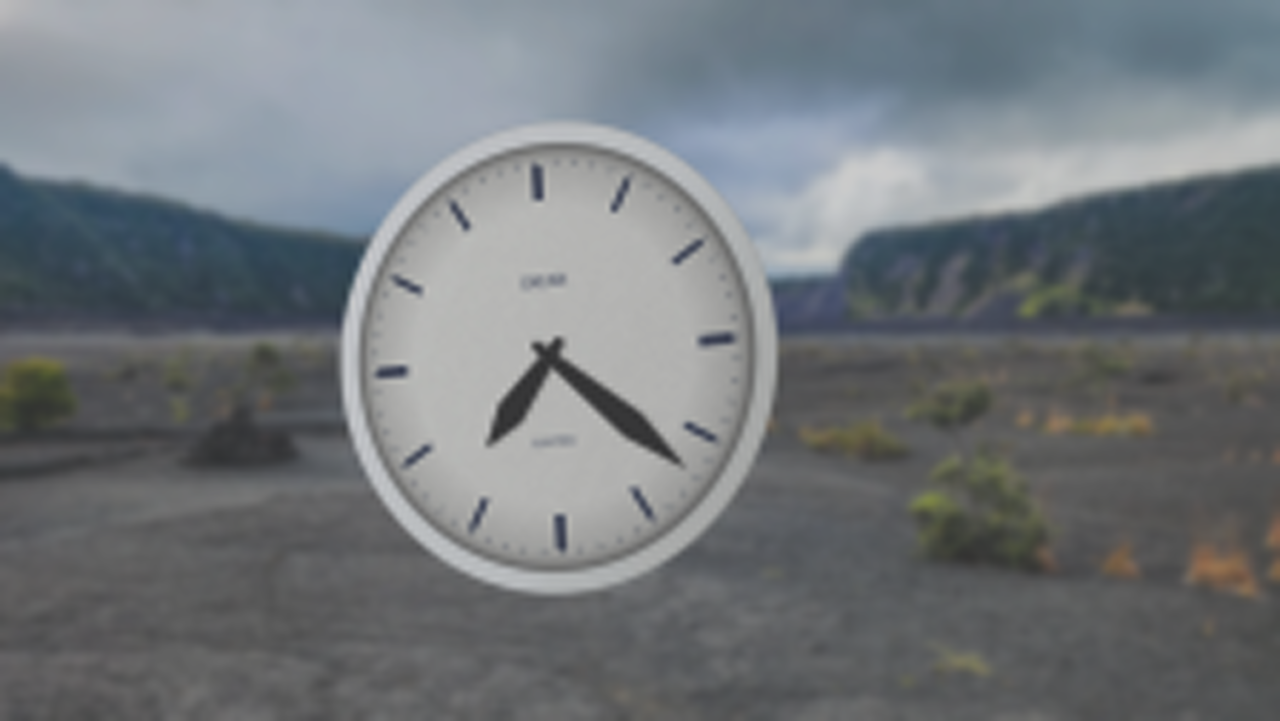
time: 7:22
